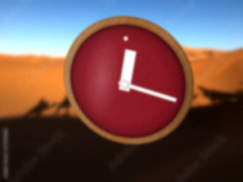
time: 12:17
